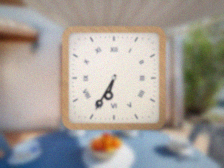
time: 6:35
